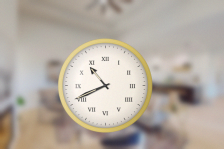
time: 10:41
